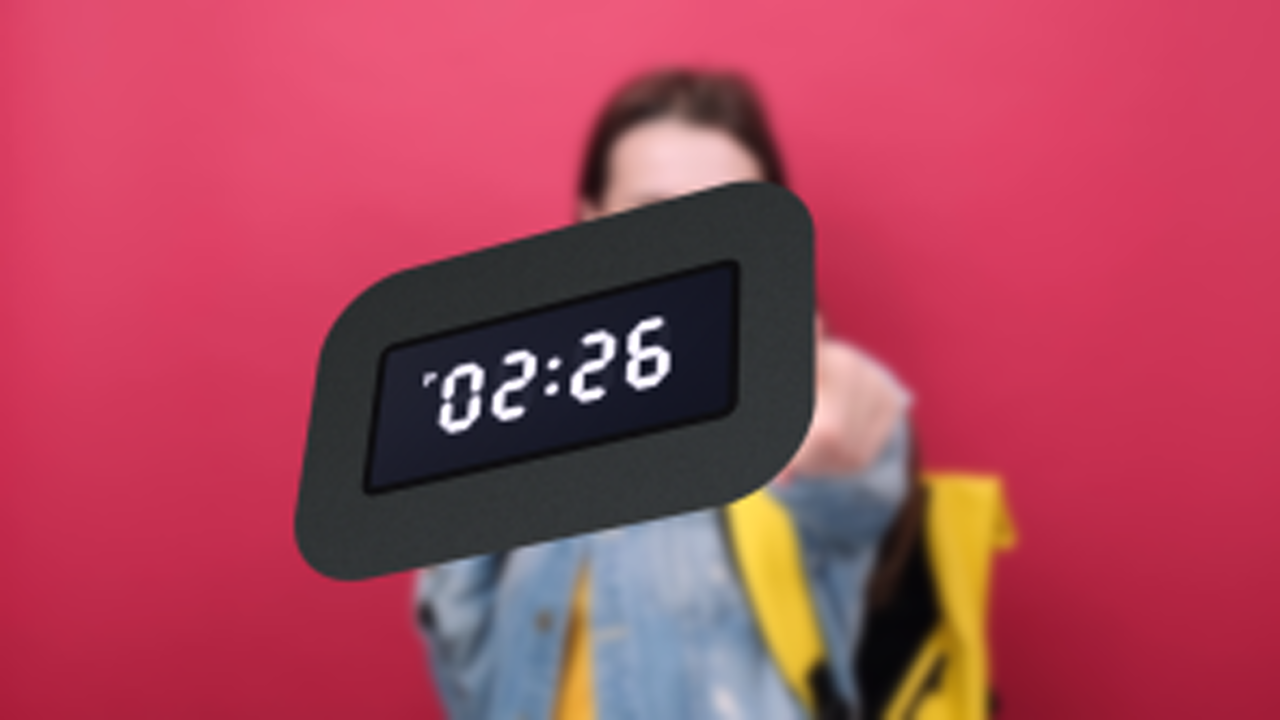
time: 2:26
